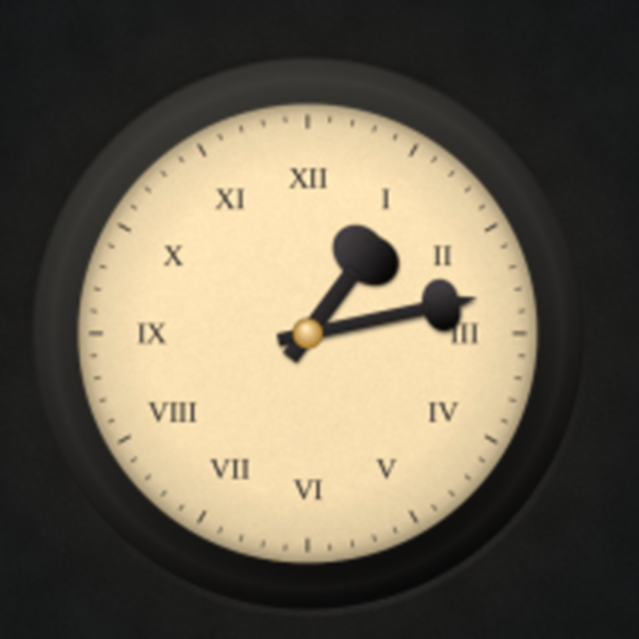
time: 1:13
